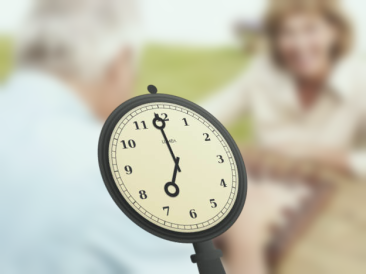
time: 6:59
